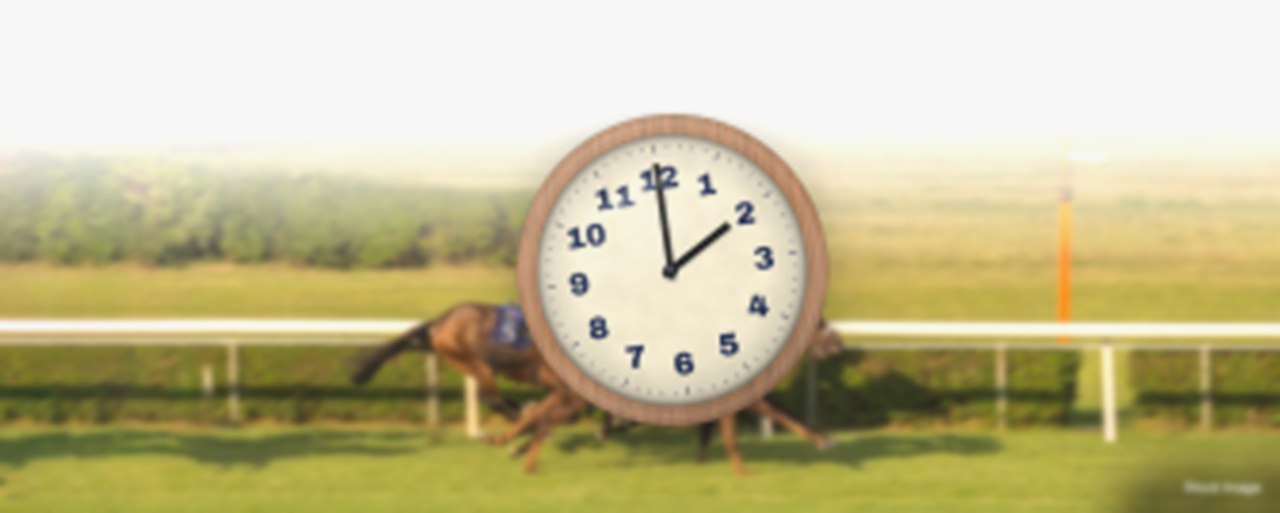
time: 2:00
